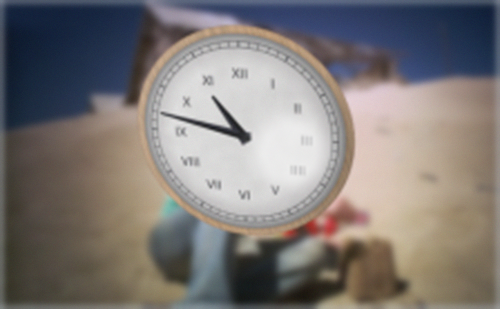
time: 10:47
